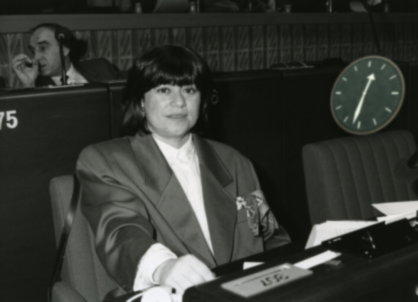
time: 12:32
